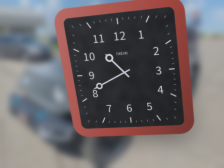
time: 10:41
